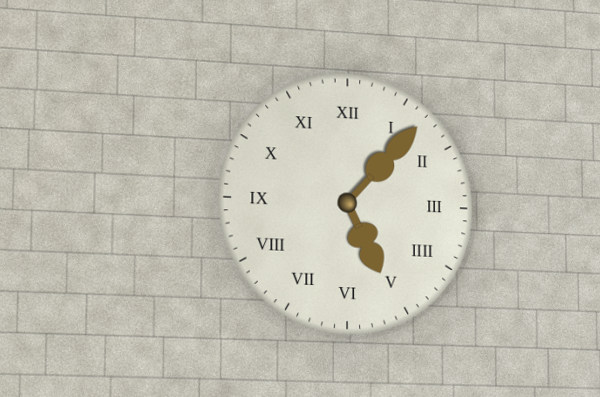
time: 5:07
